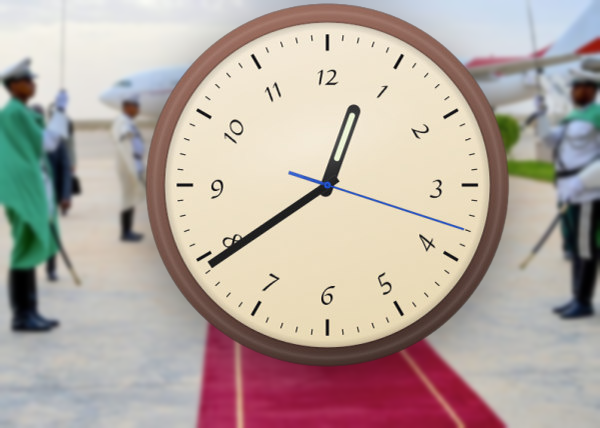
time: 12:39:18
